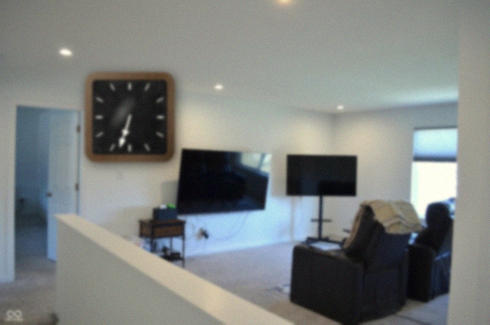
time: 6:33
